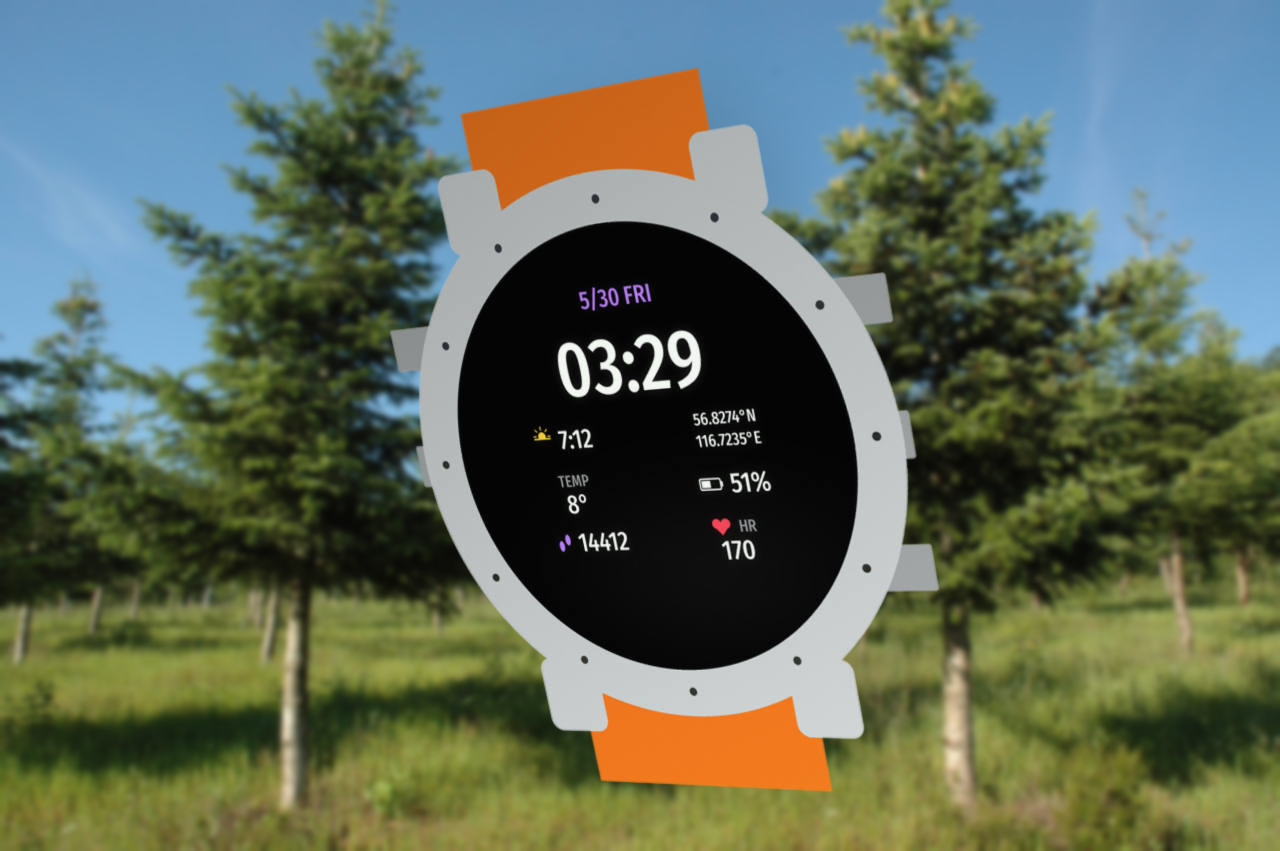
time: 3:29
